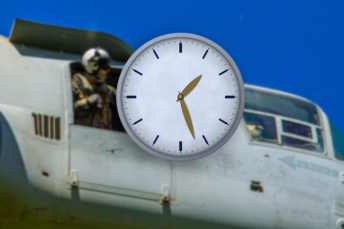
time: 1:27
